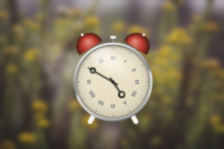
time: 4:50
